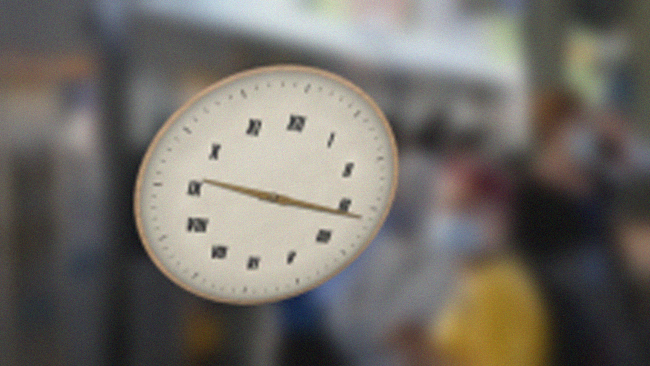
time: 9:16
